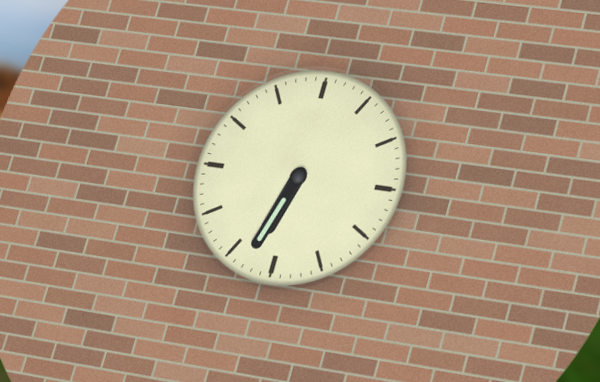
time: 6:33
